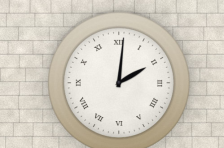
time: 2:01
